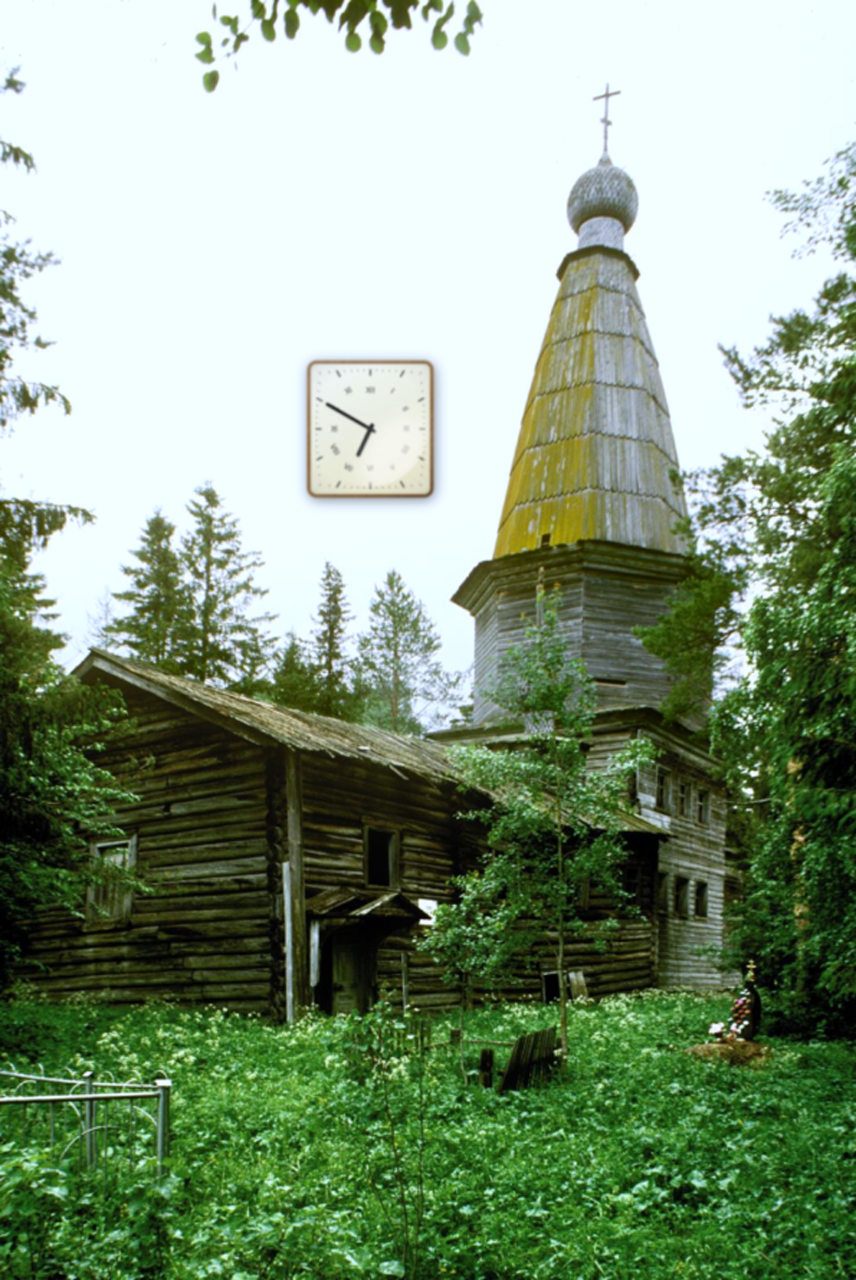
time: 6:50
